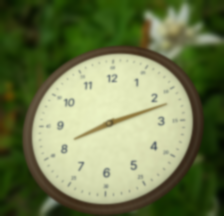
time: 8:12
